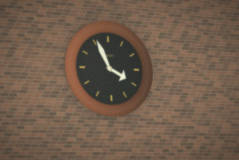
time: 3:56
